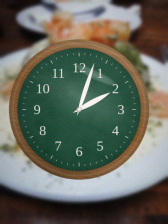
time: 2:03
